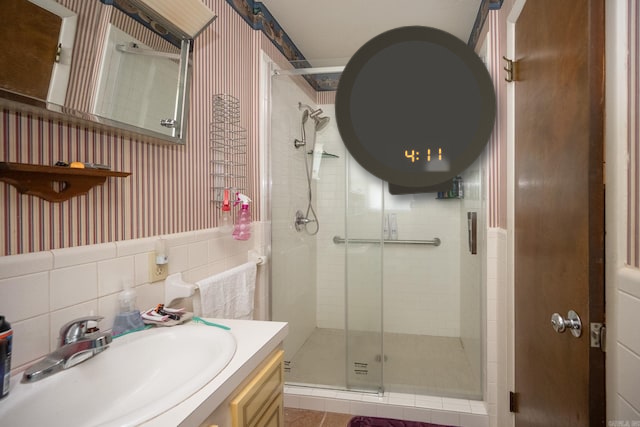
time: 4:11
